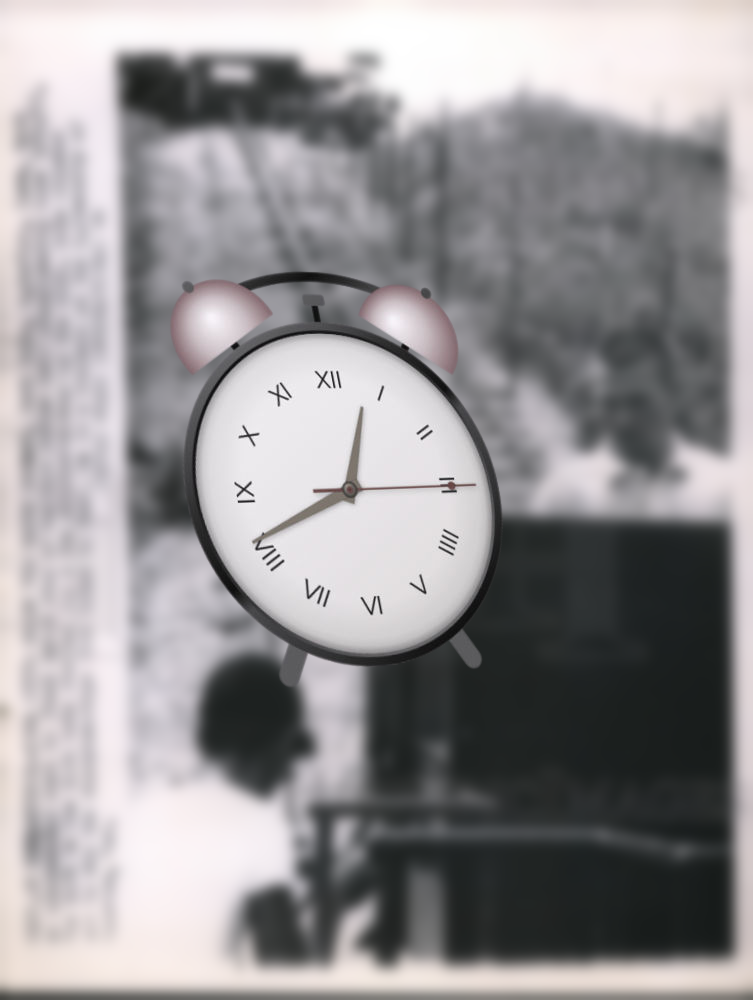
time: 12:41:15
